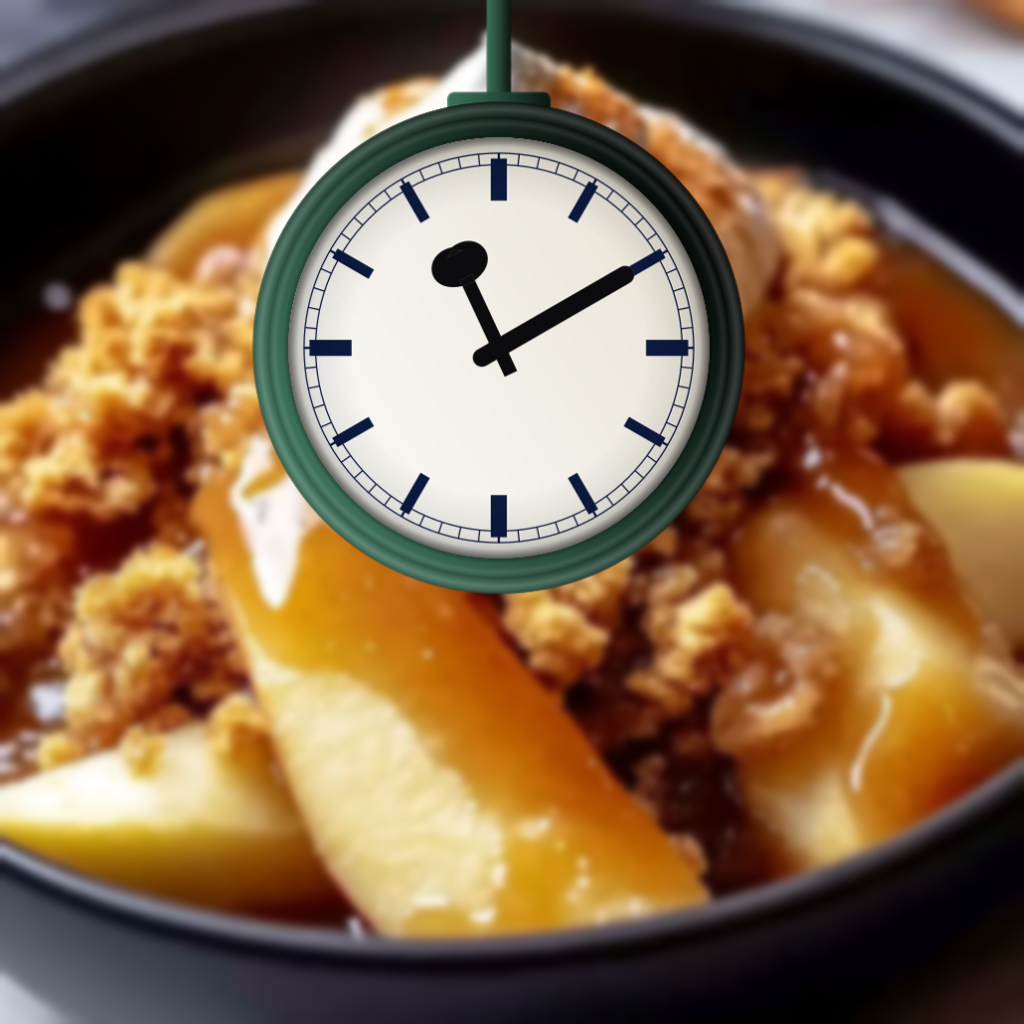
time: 11:10
